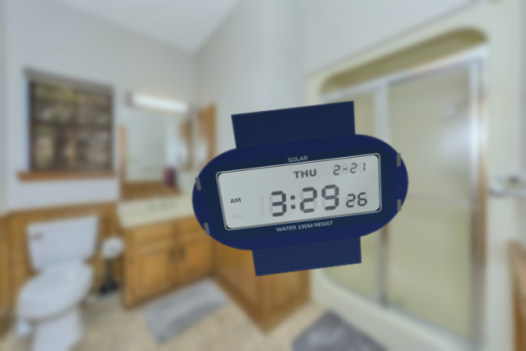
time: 3:29:26
